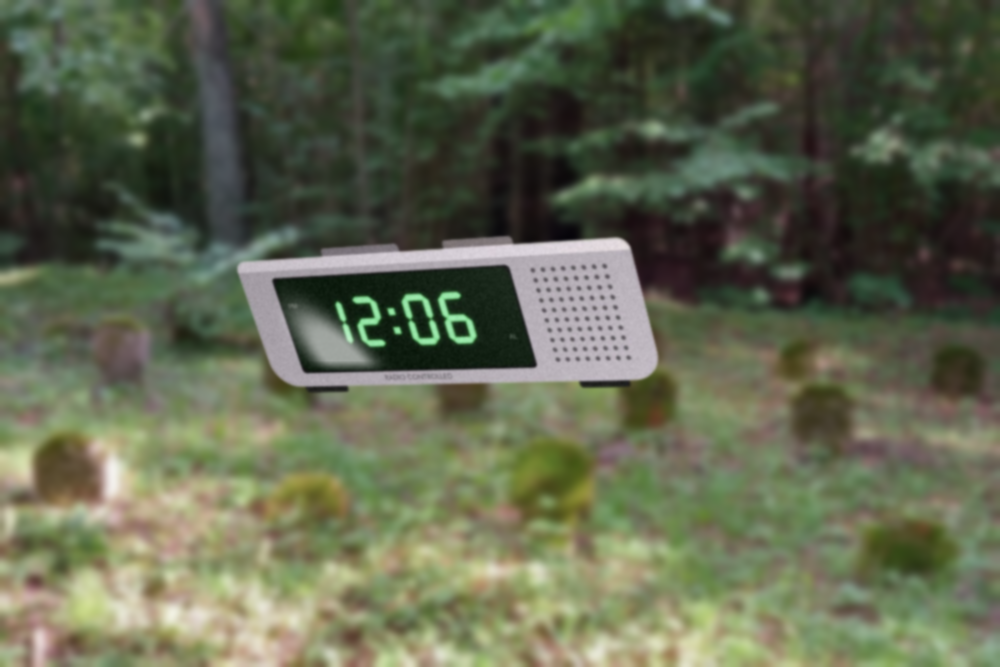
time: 12:06
